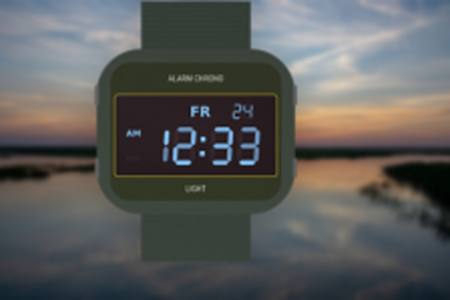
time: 12:33
